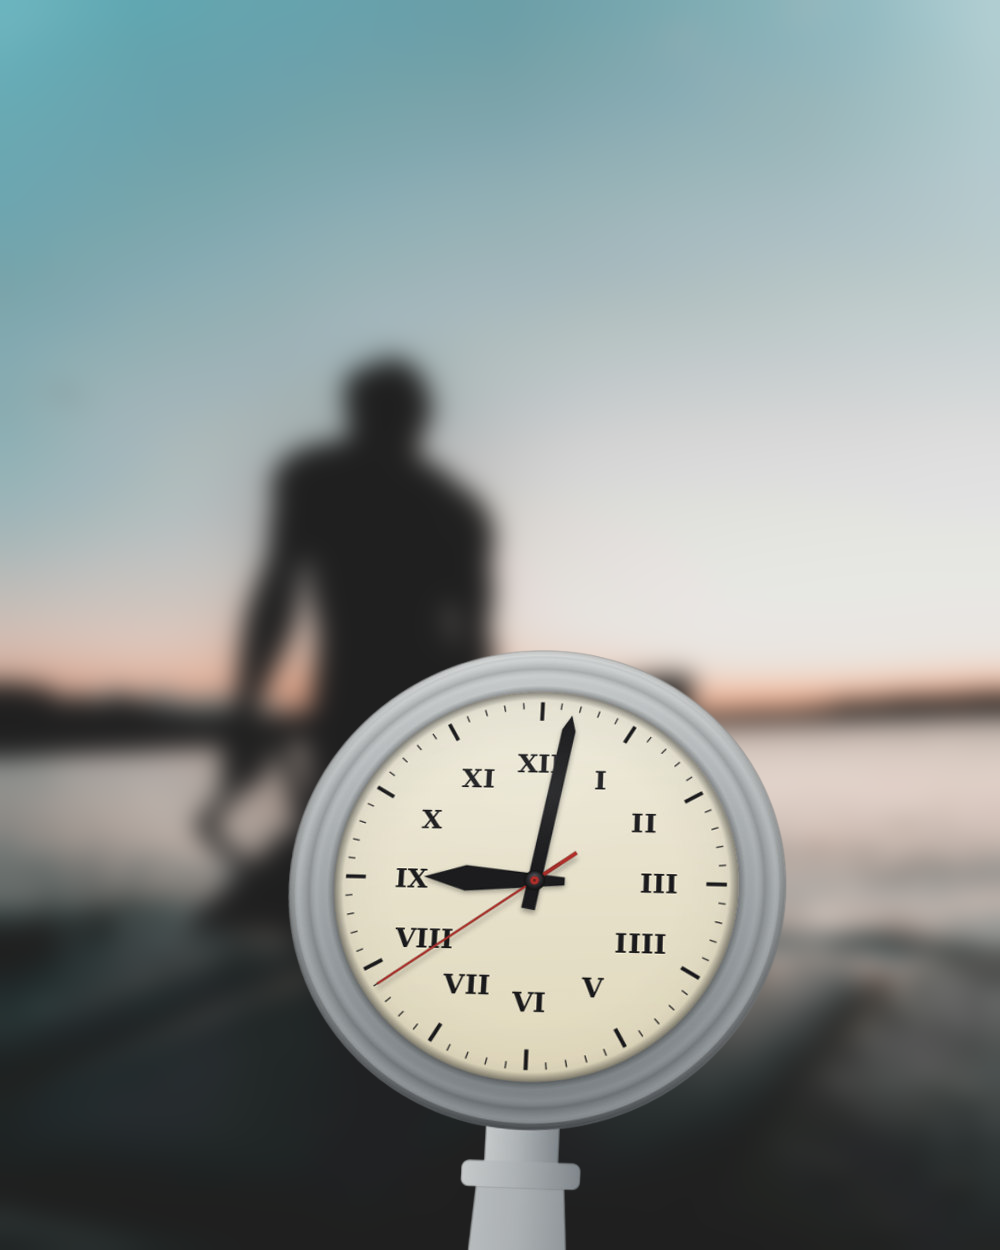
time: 9:01:39
